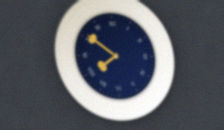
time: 7:51
